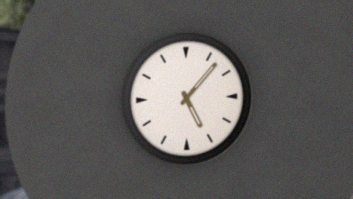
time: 5:07
